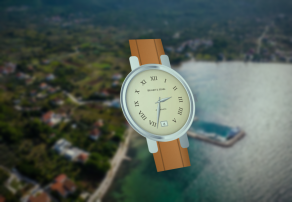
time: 2:33
